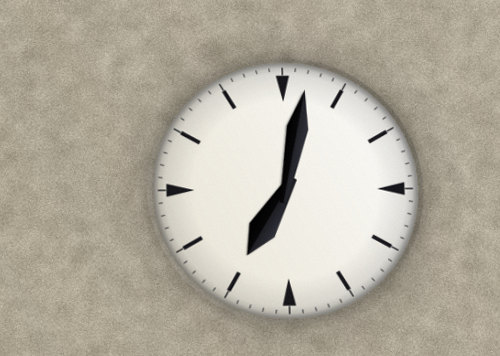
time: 7:02
